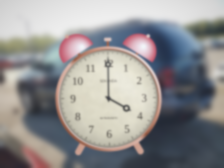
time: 4:00
